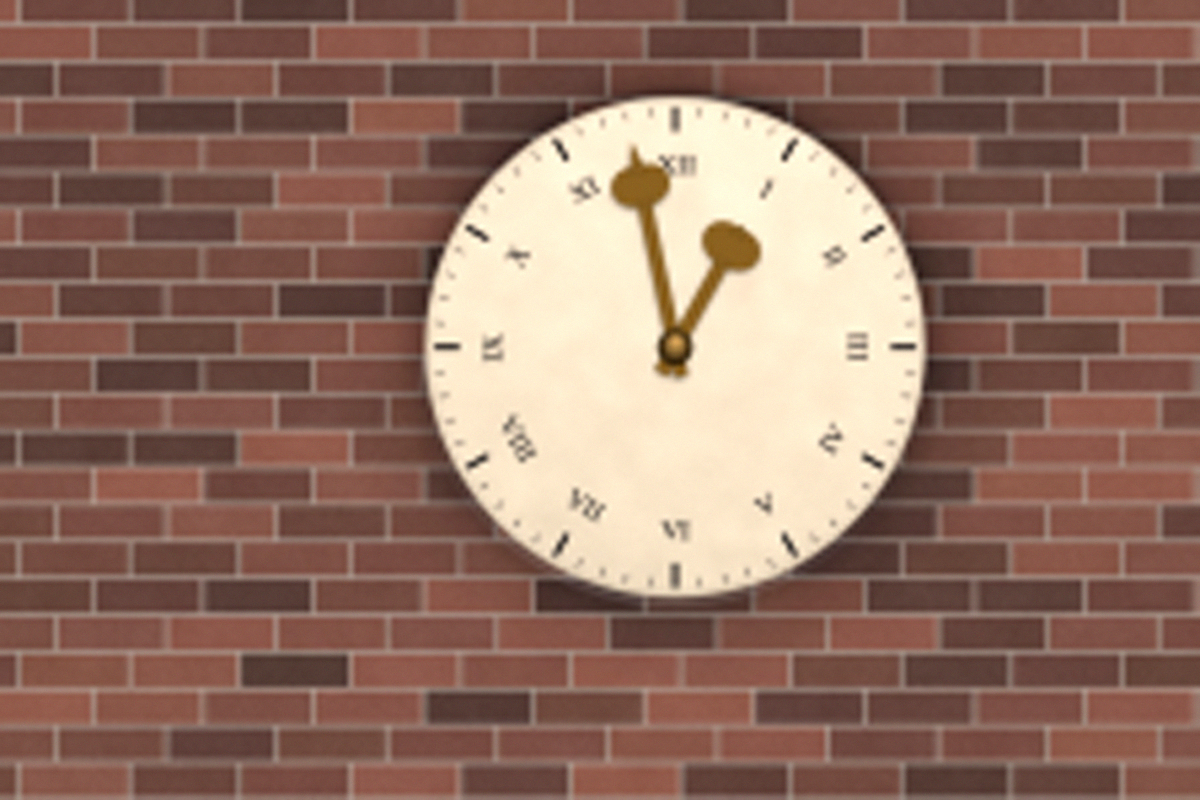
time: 12:58
